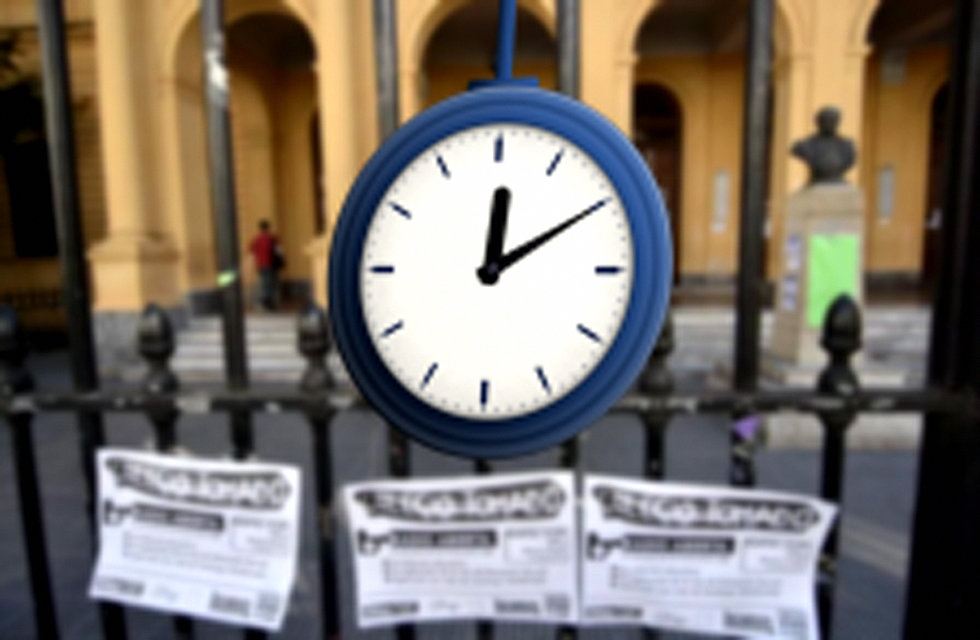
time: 12:10
